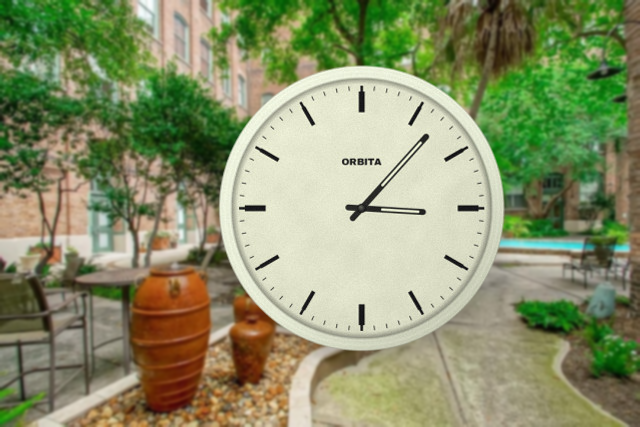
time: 3:07
